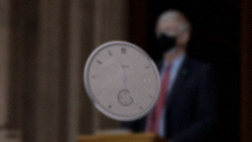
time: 11:26
